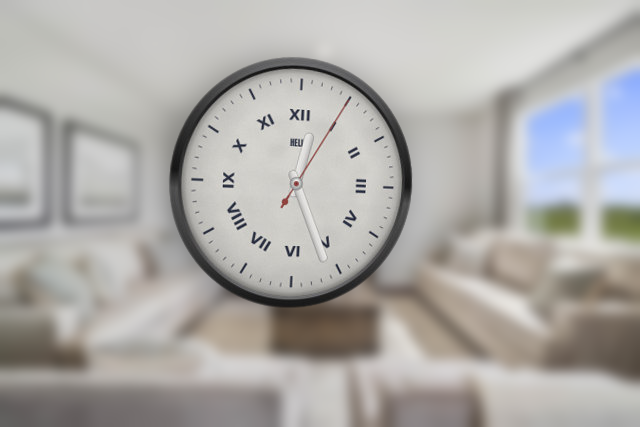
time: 12:26:05
